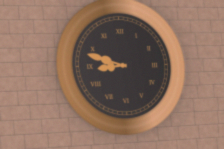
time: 8:48
